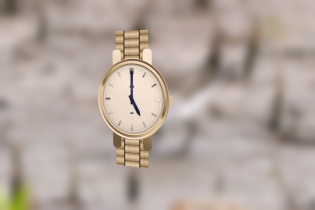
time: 5:00
